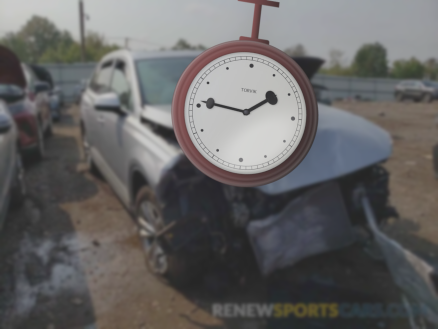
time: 1:46
